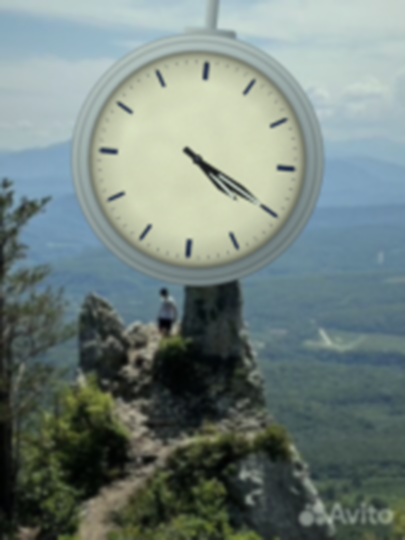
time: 4:20
